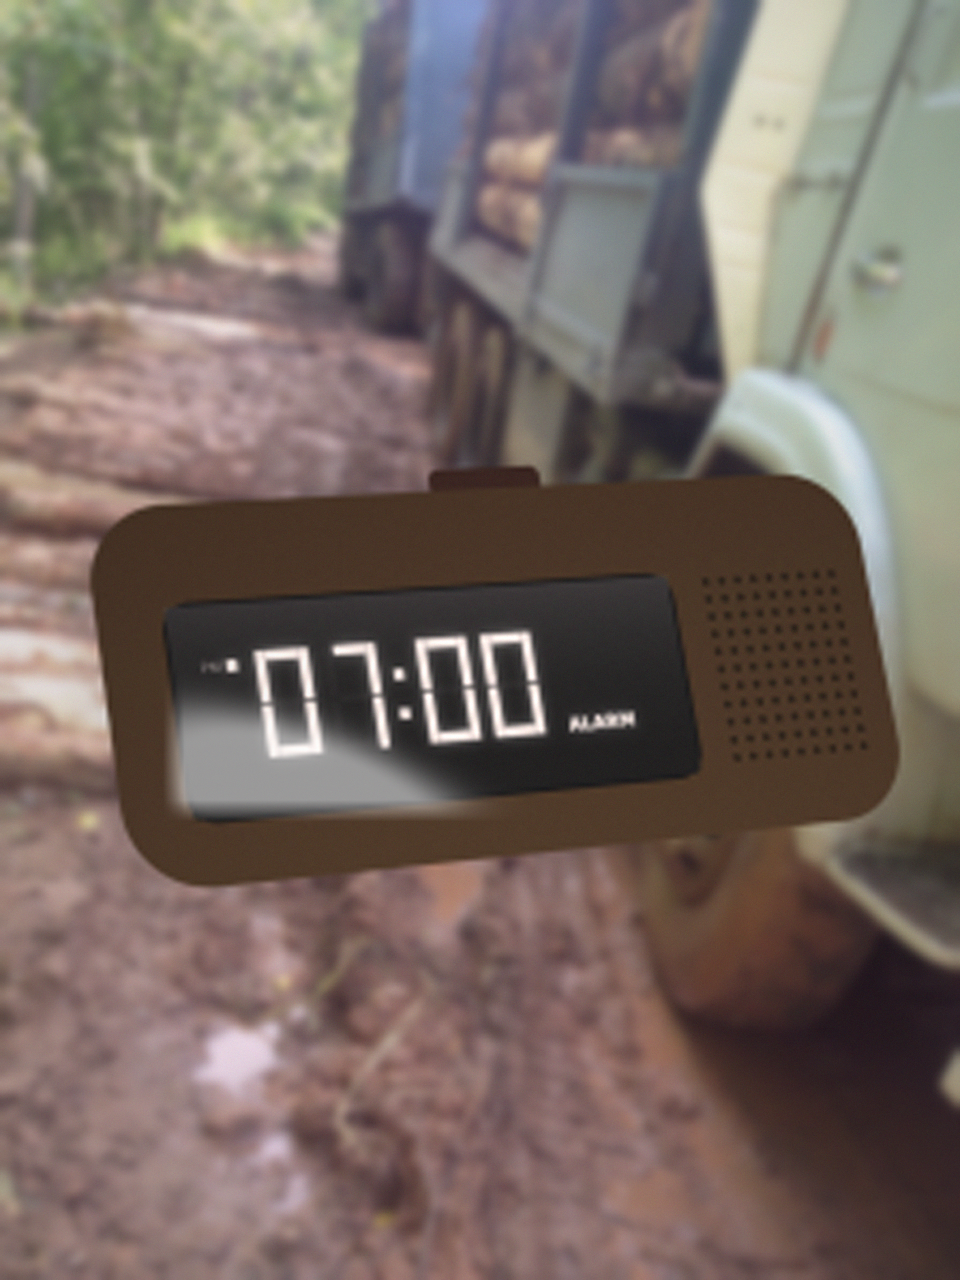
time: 7:00
